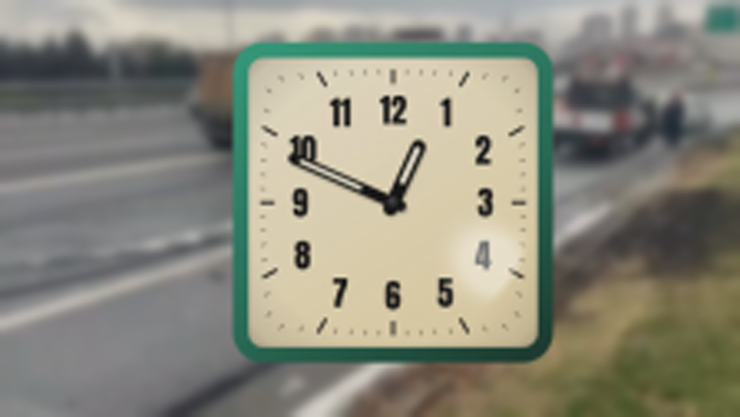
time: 12:49
